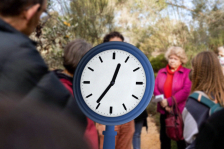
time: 12:36
